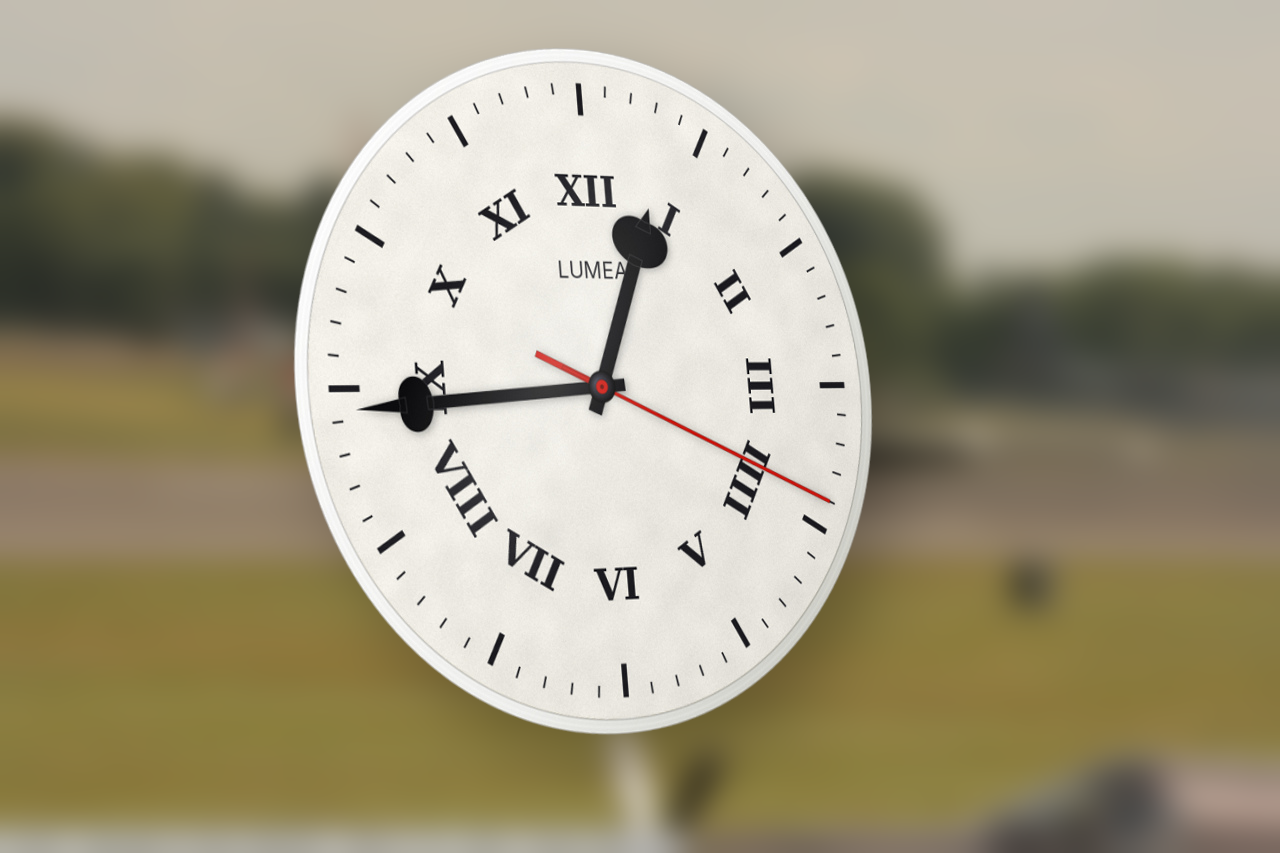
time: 12:44:19
